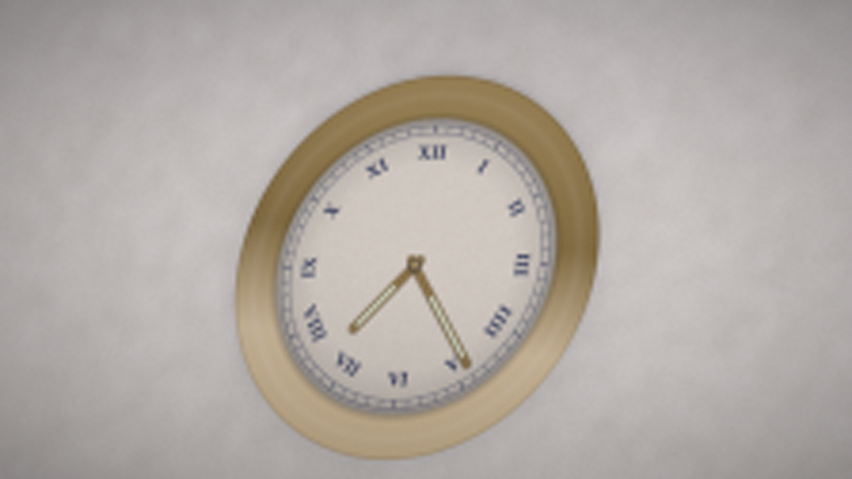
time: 7:24
